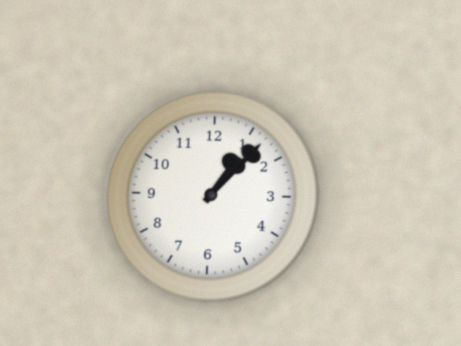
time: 1:07
